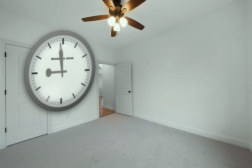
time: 8:59
